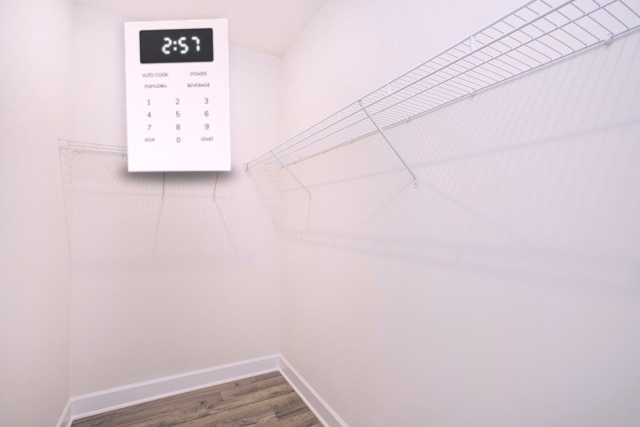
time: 2:57
